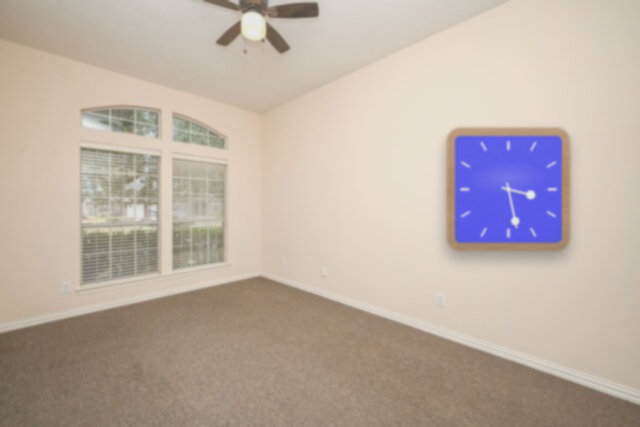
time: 3:28
